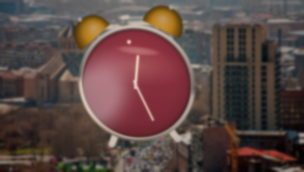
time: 12:27
